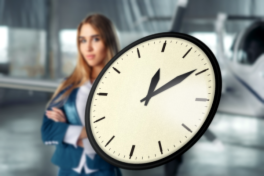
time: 12:09
